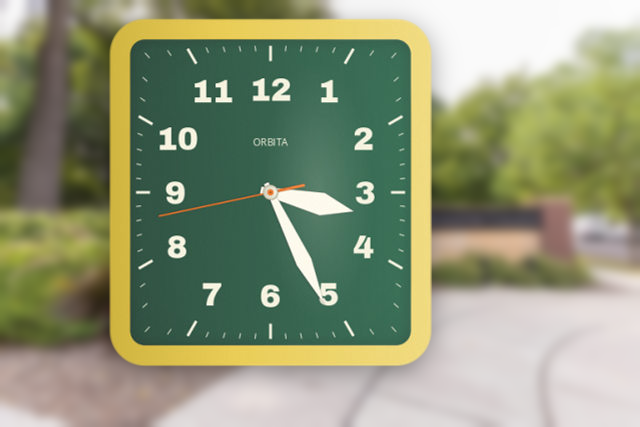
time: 3:25:43
